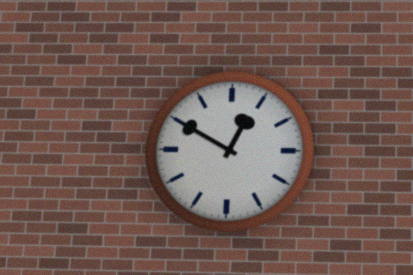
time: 12:50
